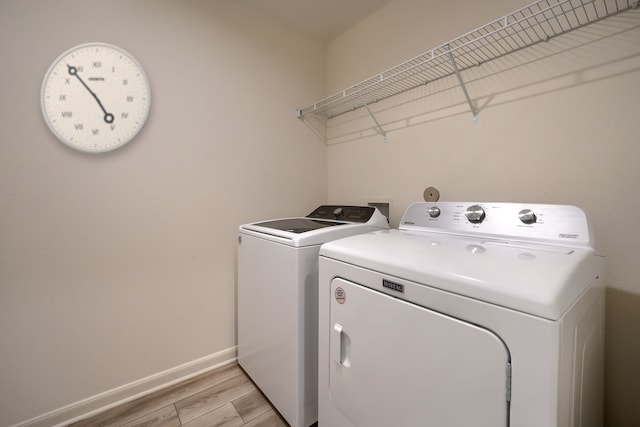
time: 4:53
